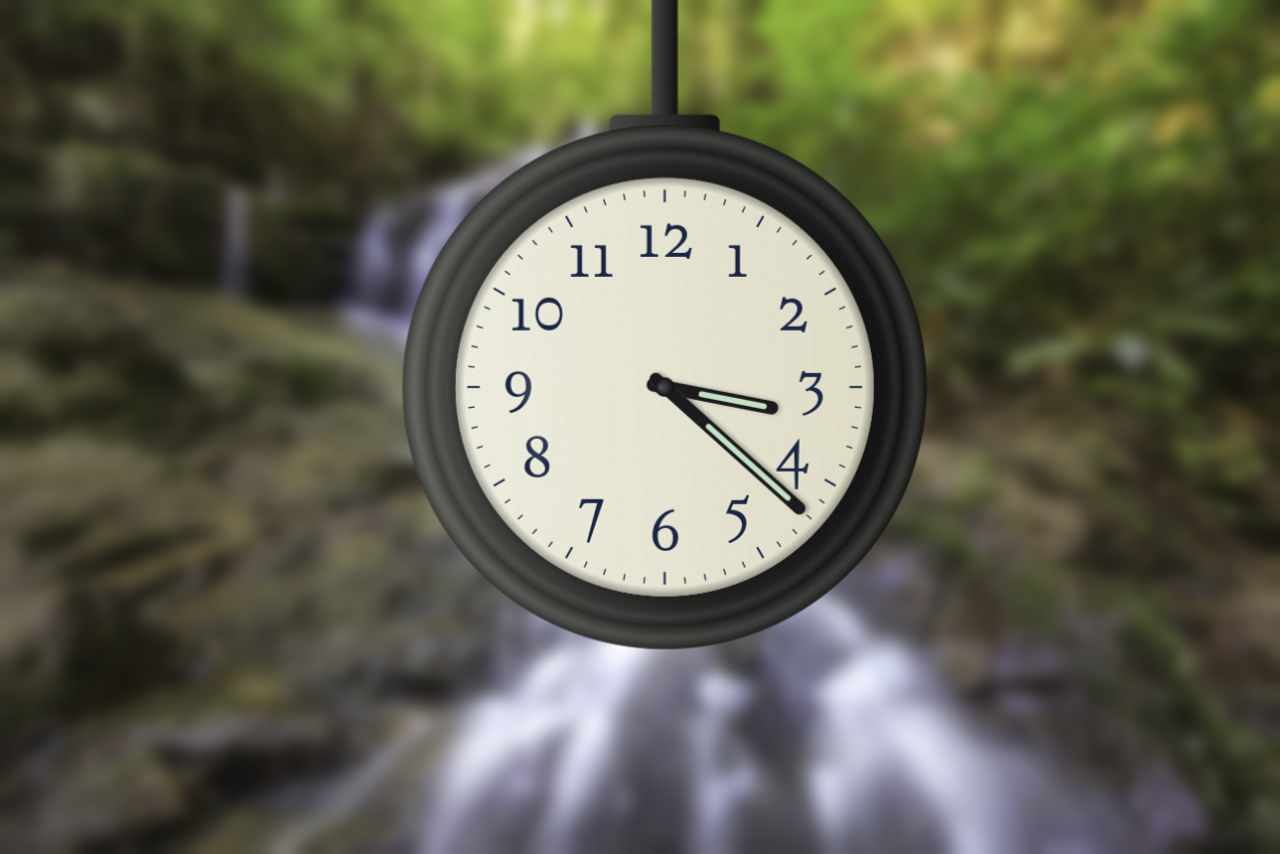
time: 3:22
